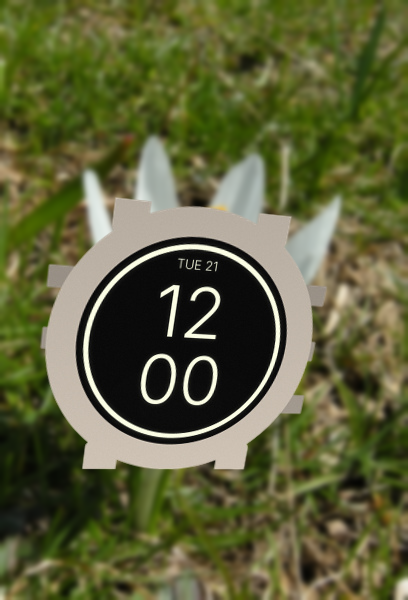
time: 12:00
